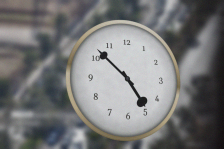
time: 4:52
